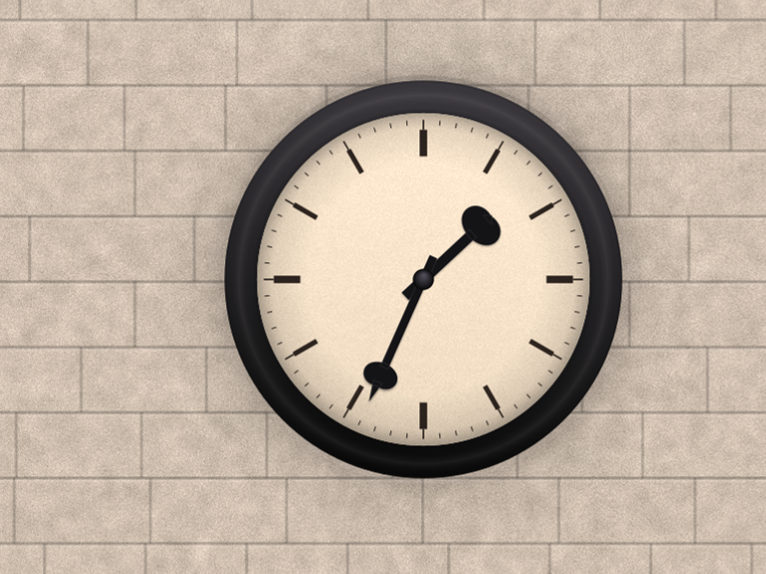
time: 1:34
